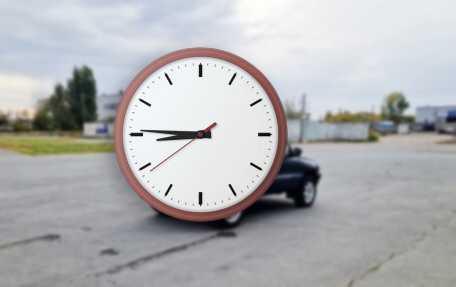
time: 8:45:39
